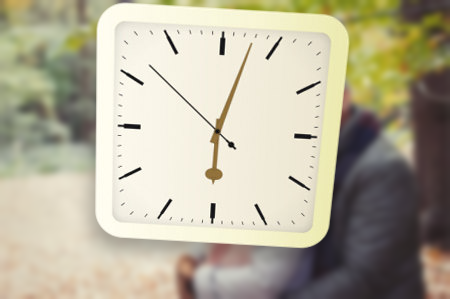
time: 6:02:52
